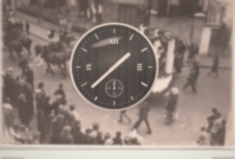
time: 1:38
